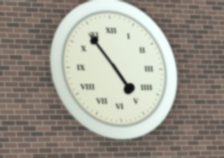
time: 4:54
